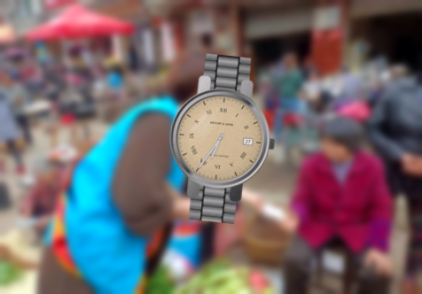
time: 6:35
